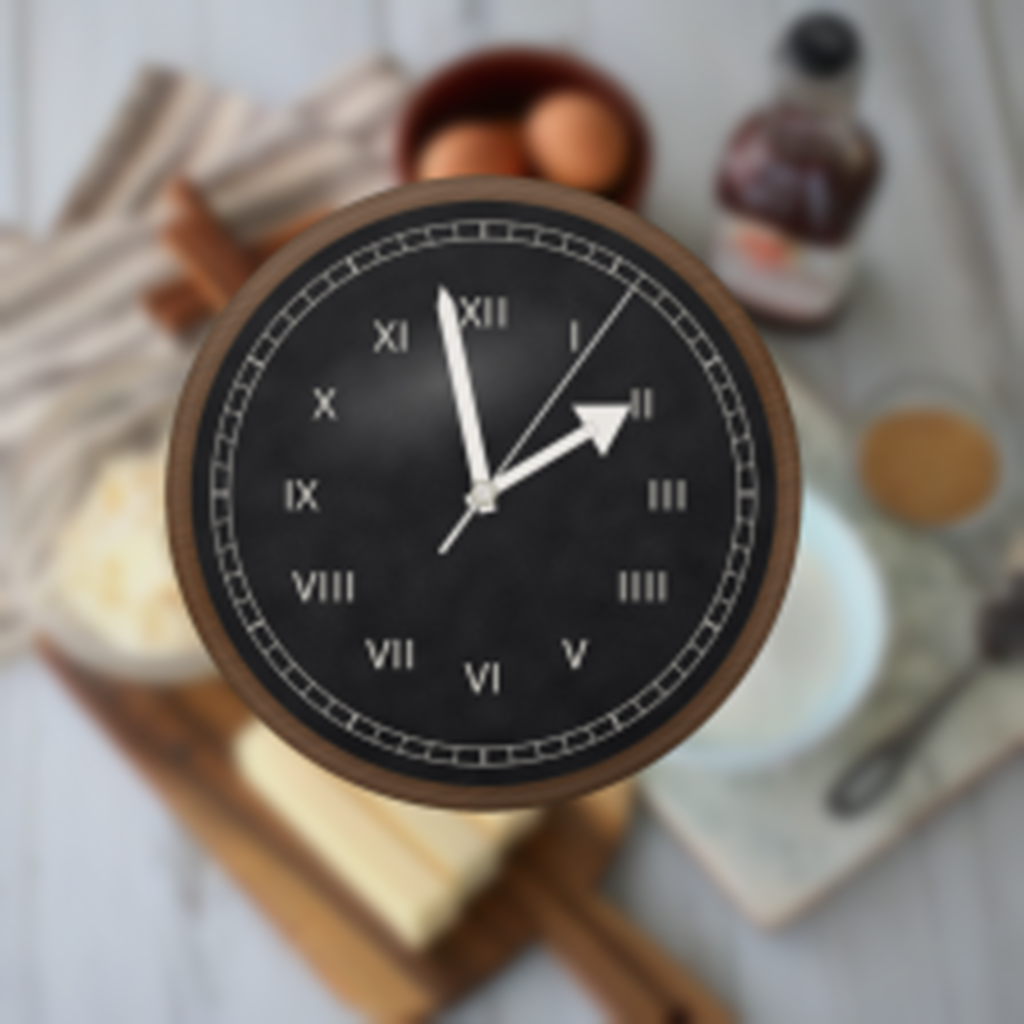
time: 1:58:06
